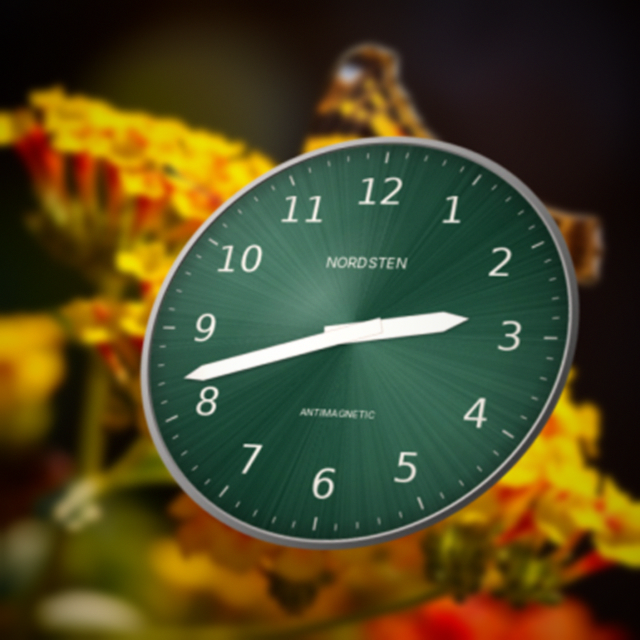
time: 2:42
